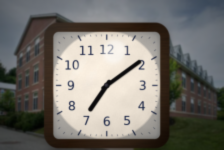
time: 7:09
